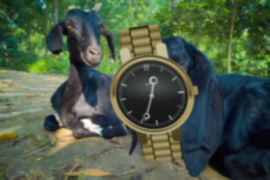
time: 12:34
